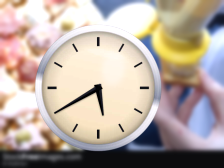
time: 5:40
